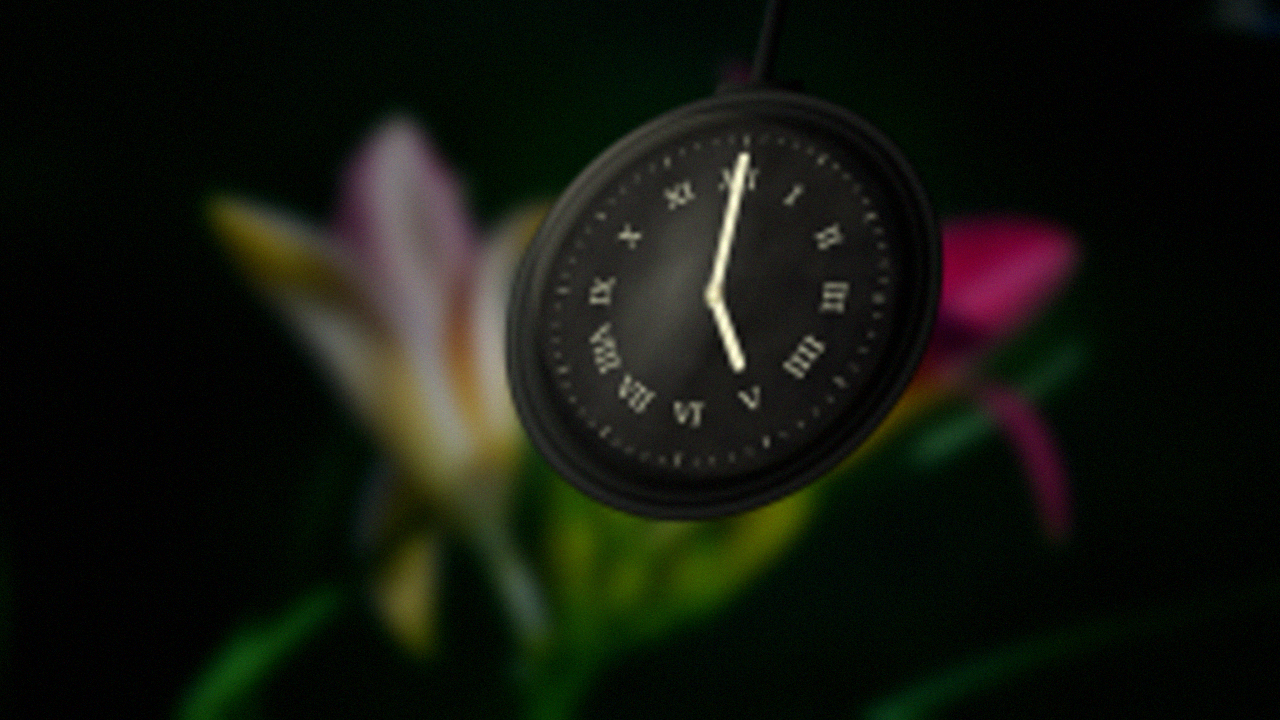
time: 5:00
